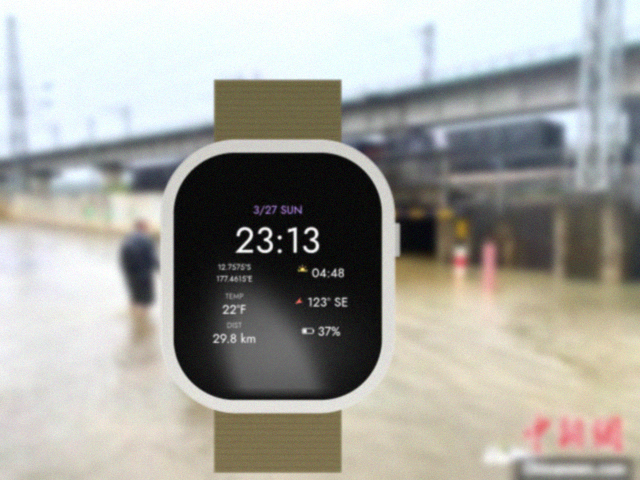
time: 23:13
